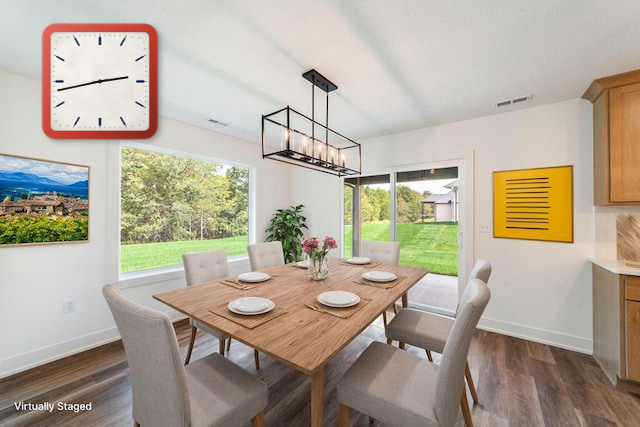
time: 2:43
